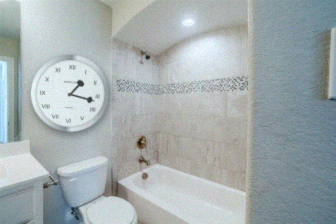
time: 1:17
